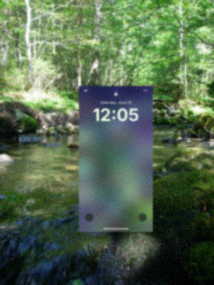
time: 12:05
